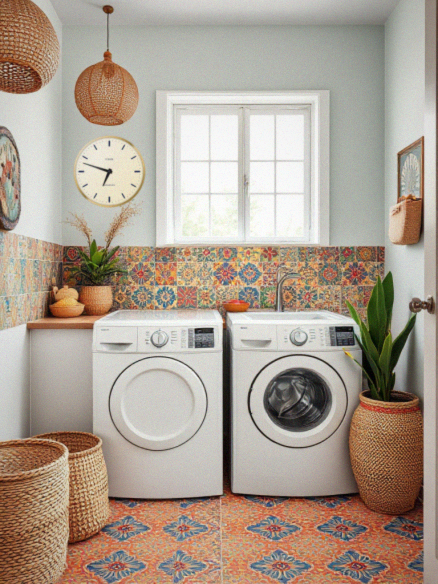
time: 6:48
